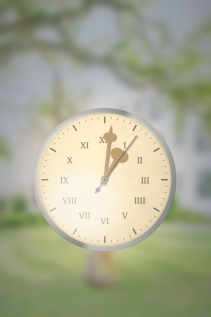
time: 1:01:06
